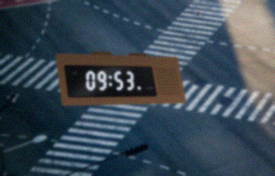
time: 9:53
